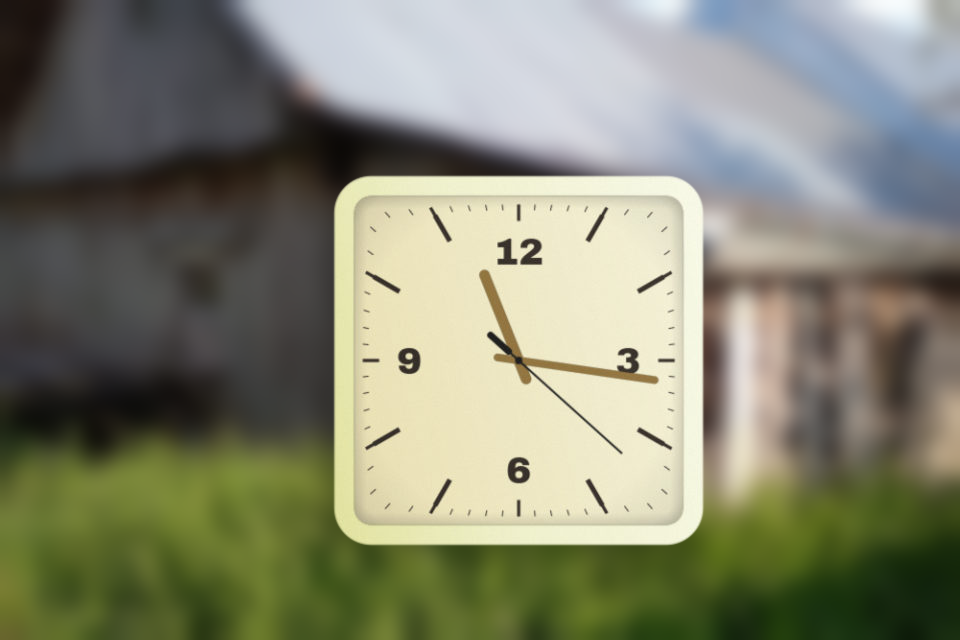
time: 11:16:22
